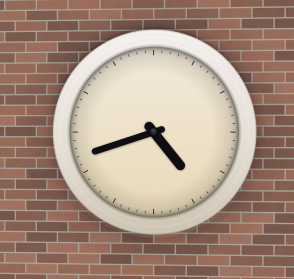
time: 4:42
